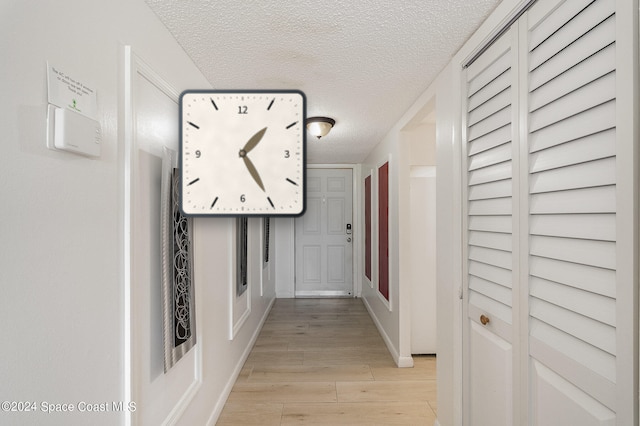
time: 1:25
